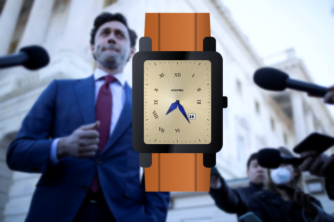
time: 7:25
